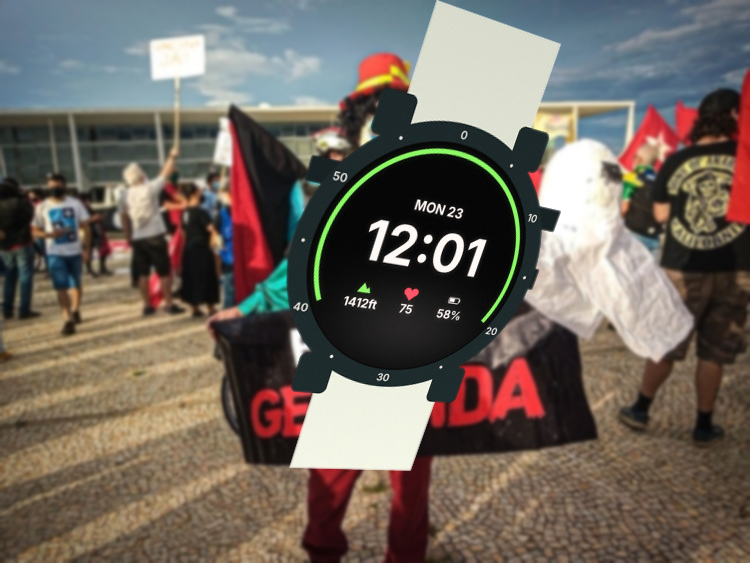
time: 12:01
